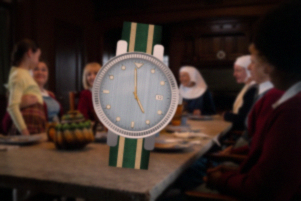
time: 4:59
